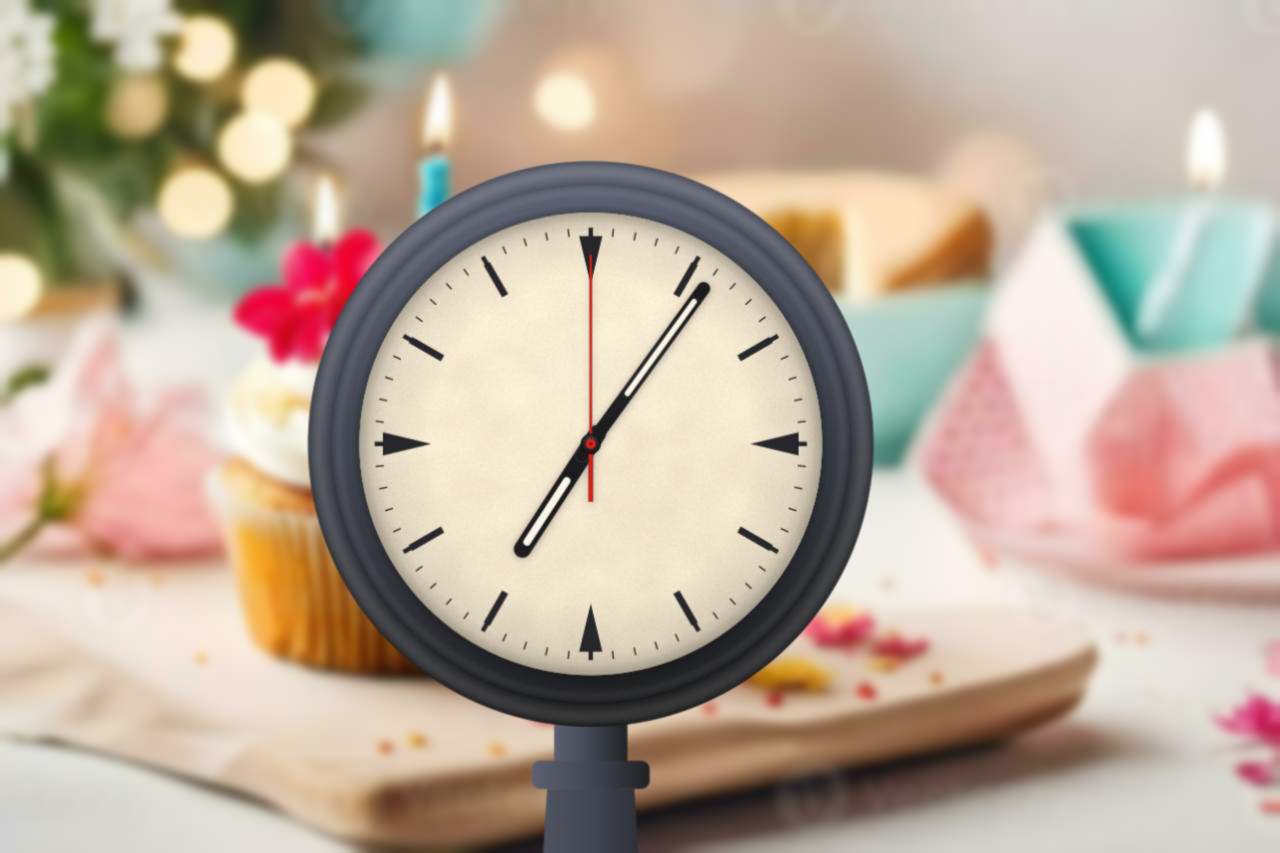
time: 7:06:00
